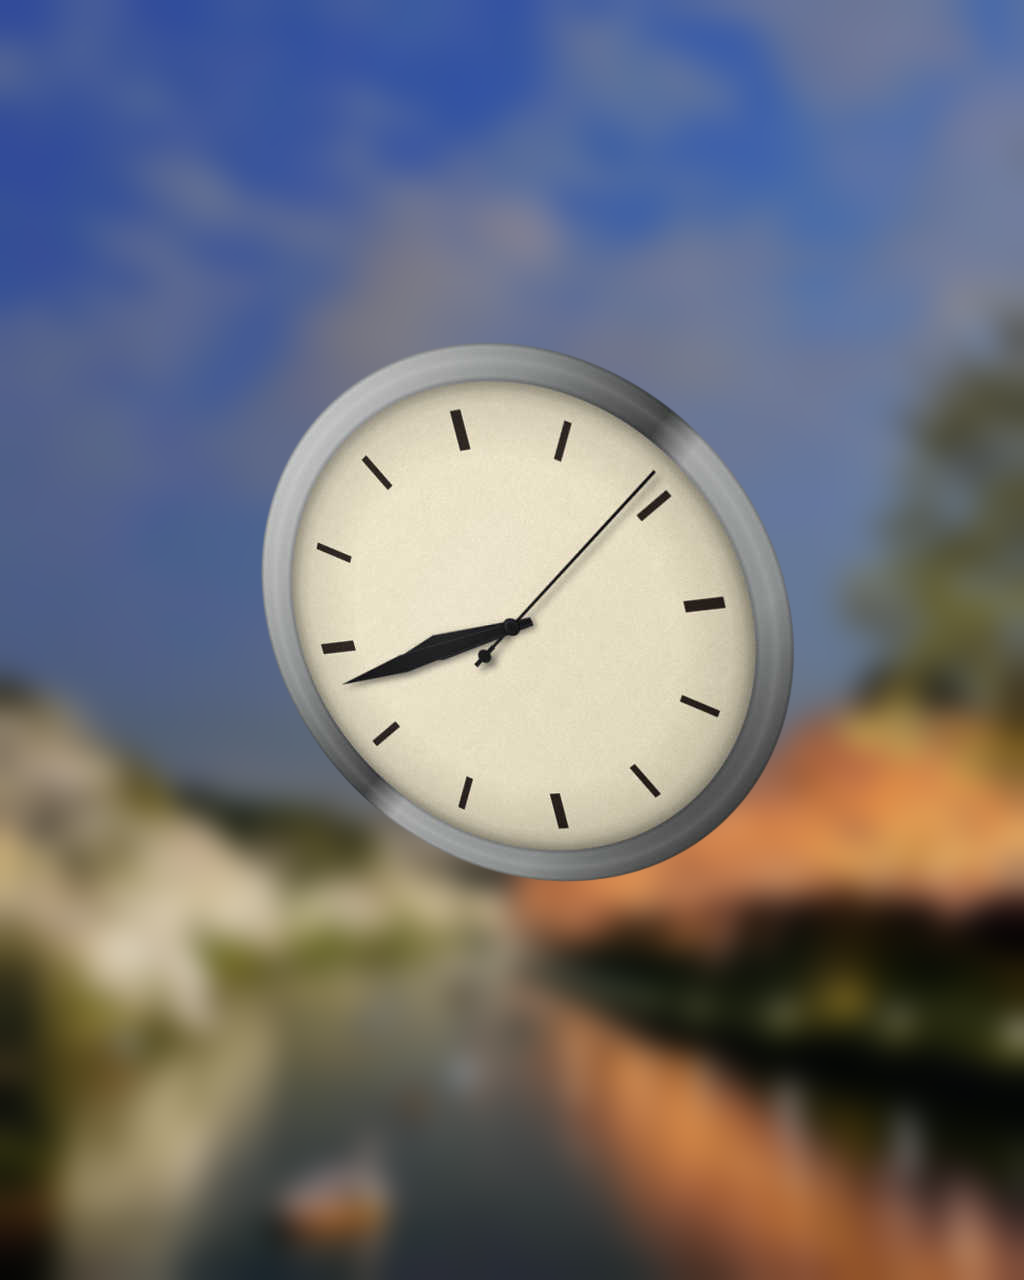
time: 8:43:09
